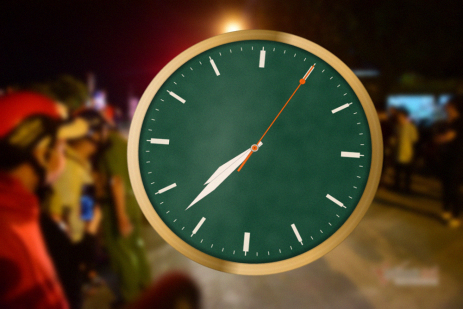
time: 7:37:05
